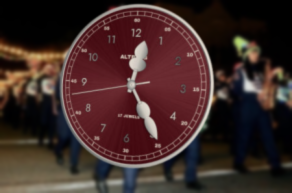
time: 12:24:43
